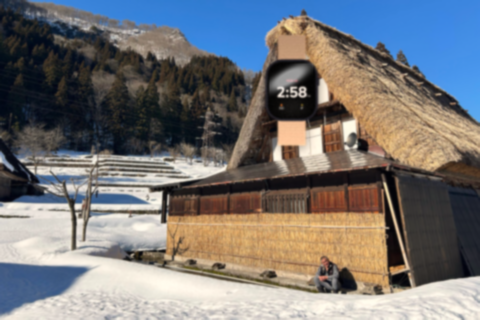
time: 2:58
